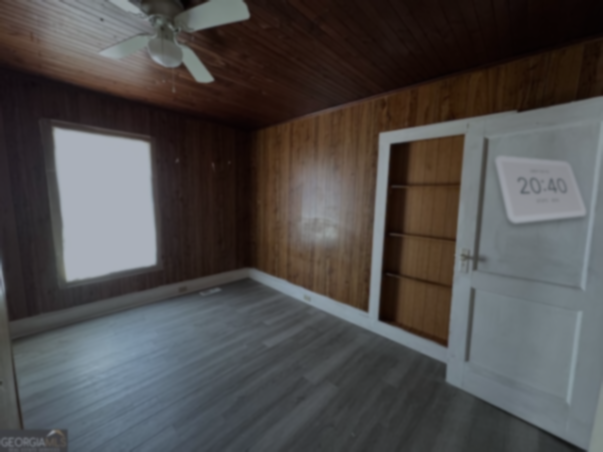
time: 20:40
